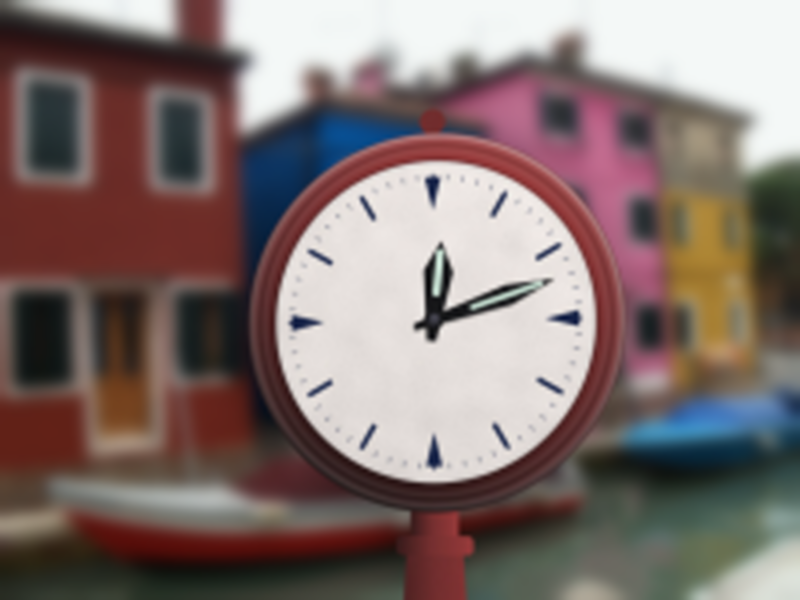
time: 12:12
